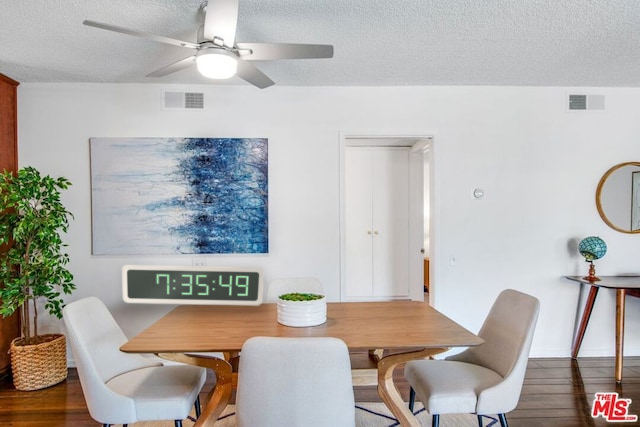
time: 7:35:49
